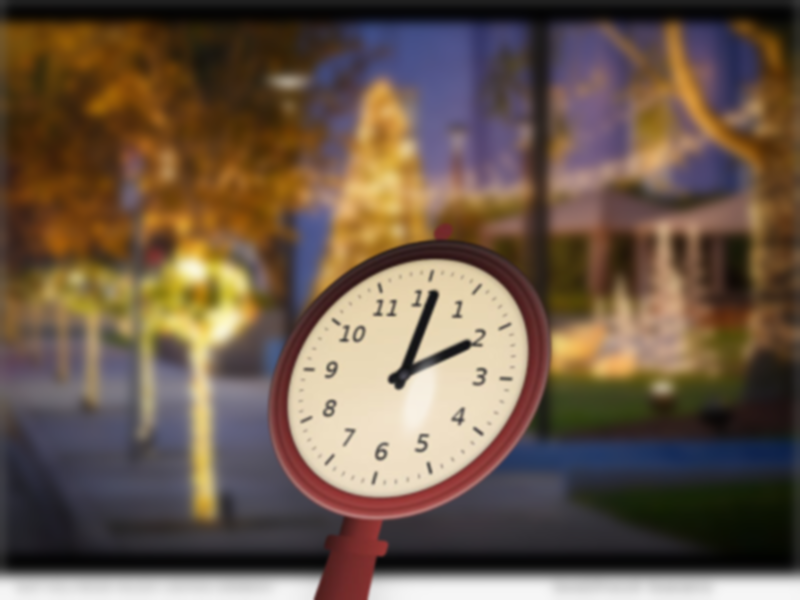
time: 2:01
